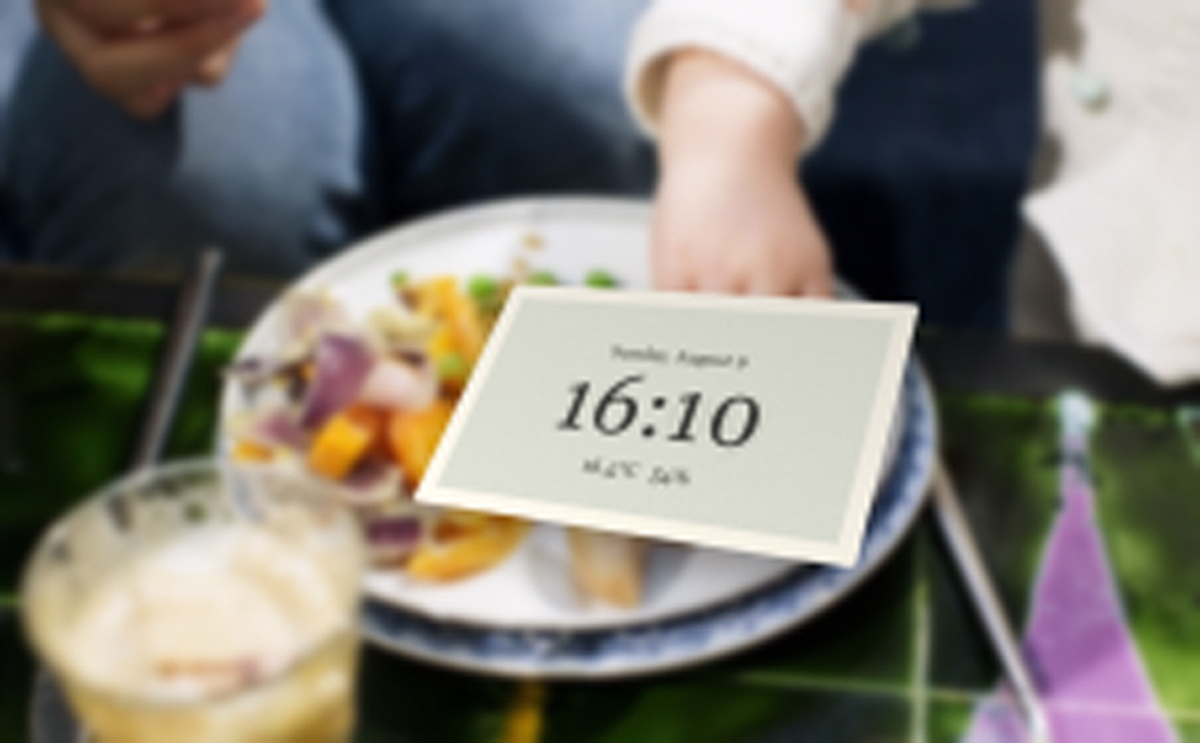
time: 16:10
